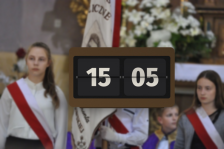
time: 15:05
